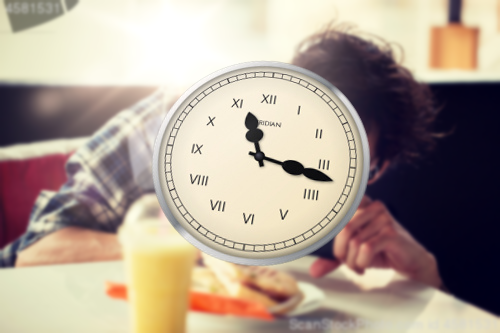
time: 11:17
